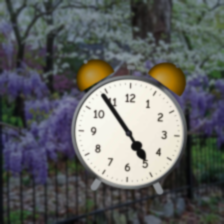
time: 4:54
